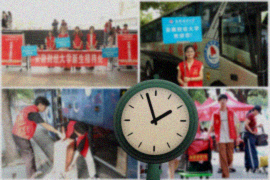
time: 1:57
